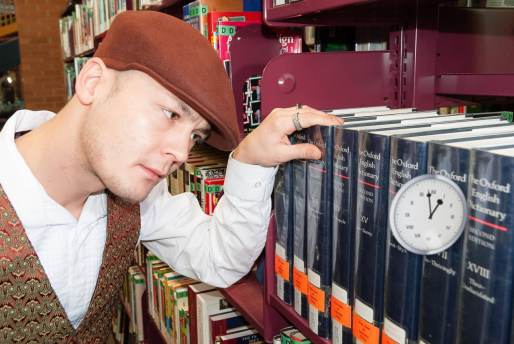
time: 12:58
